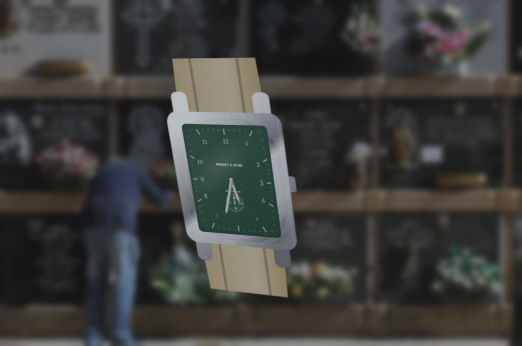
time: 5:33
